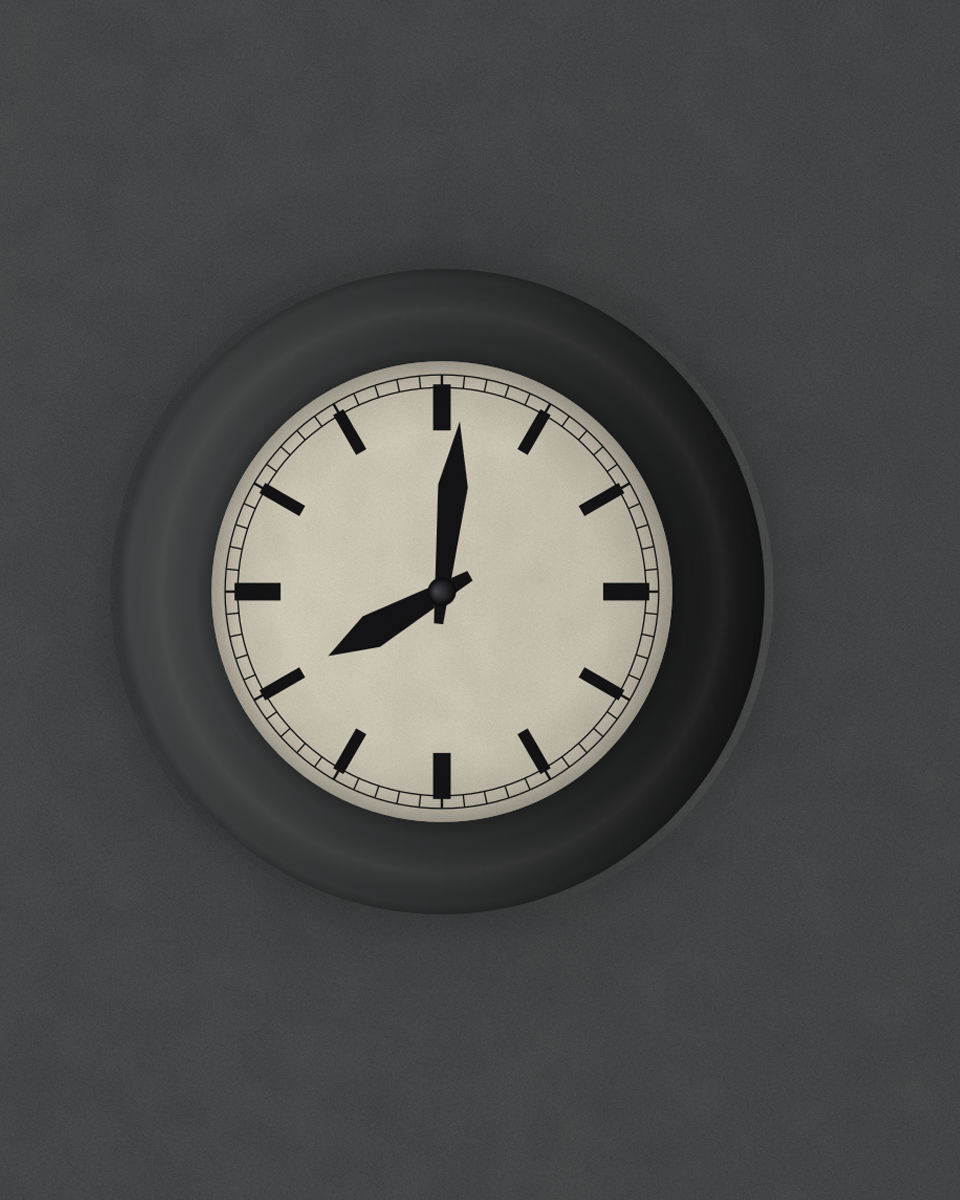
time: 8:01
